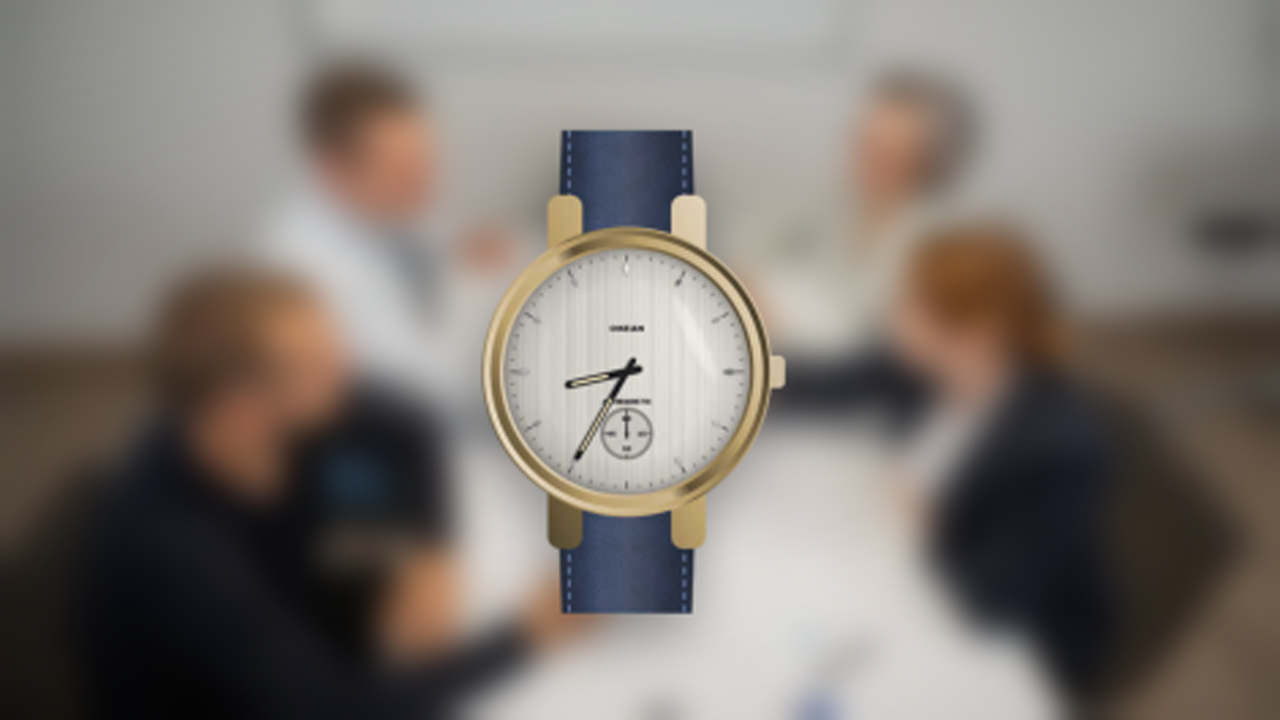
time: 8:35
